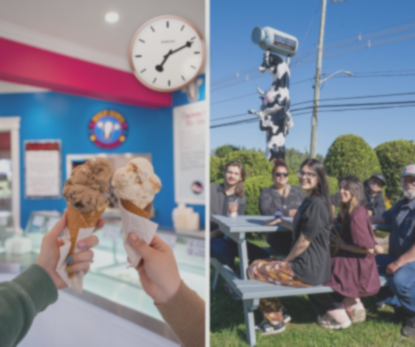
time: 7:11
